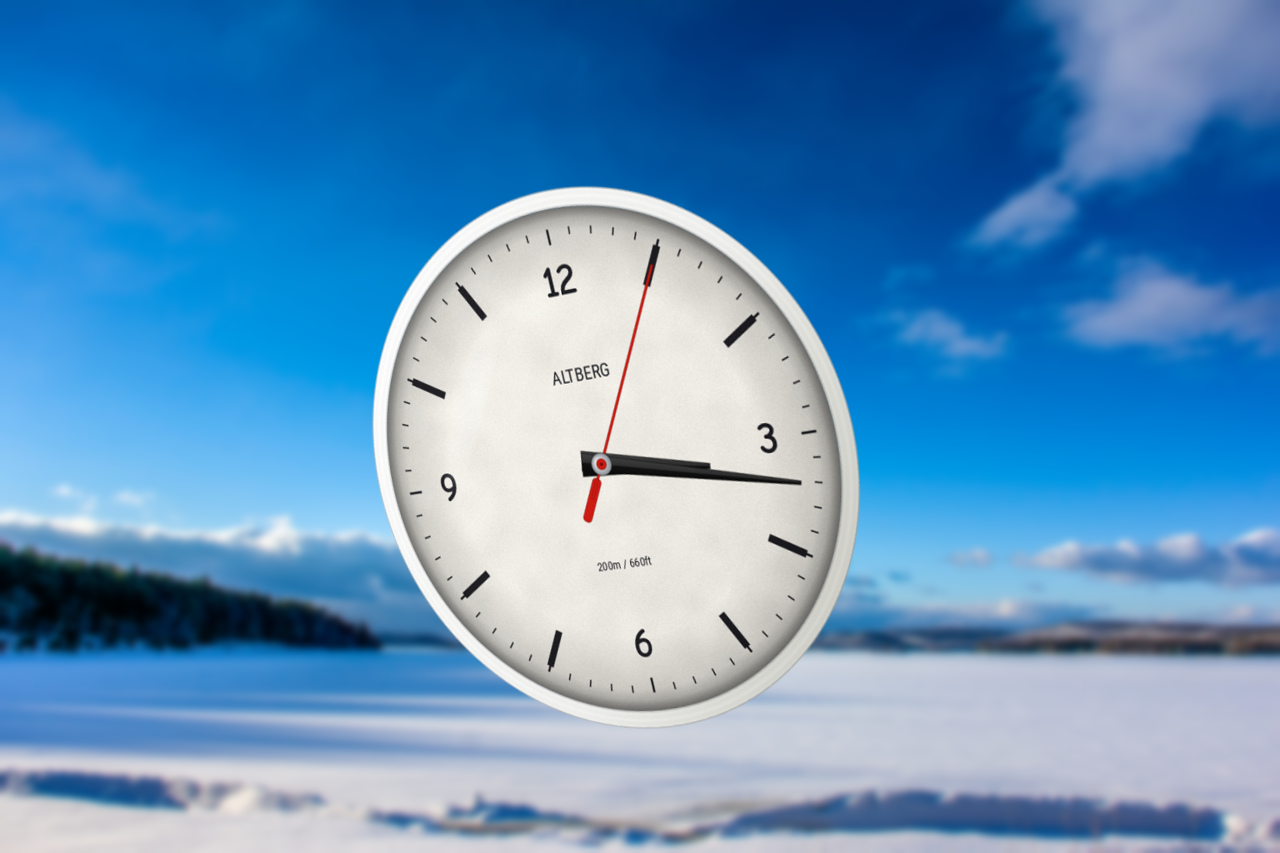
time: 3:17:05
